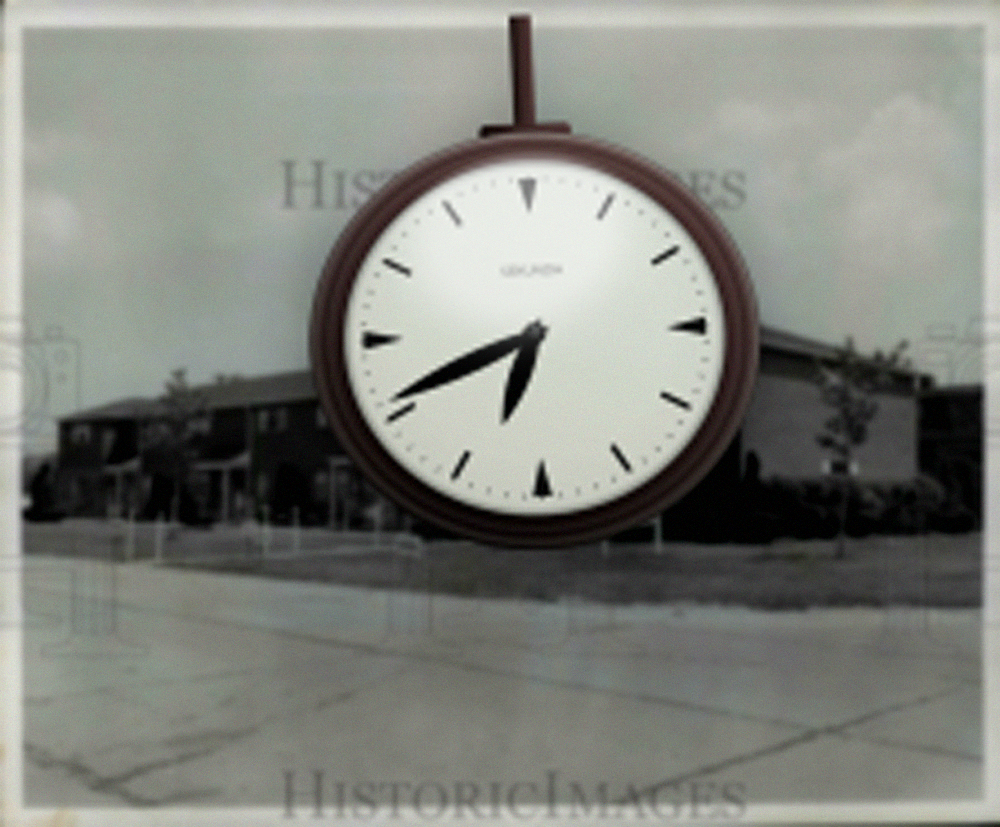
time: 6:41
